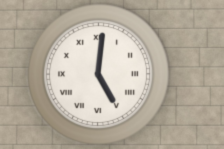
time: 5:01
